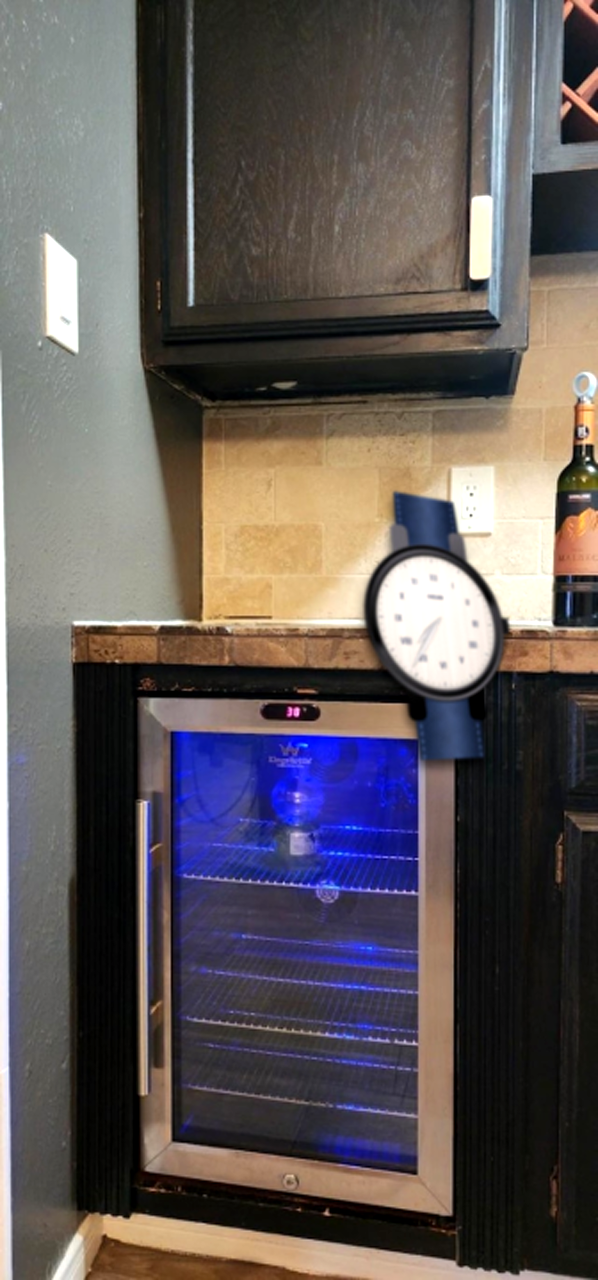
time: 7:36
